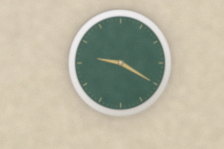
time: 9:20
